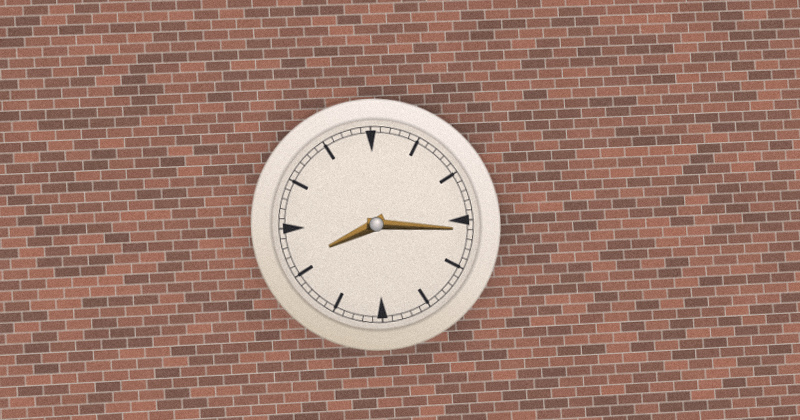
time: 8:16
